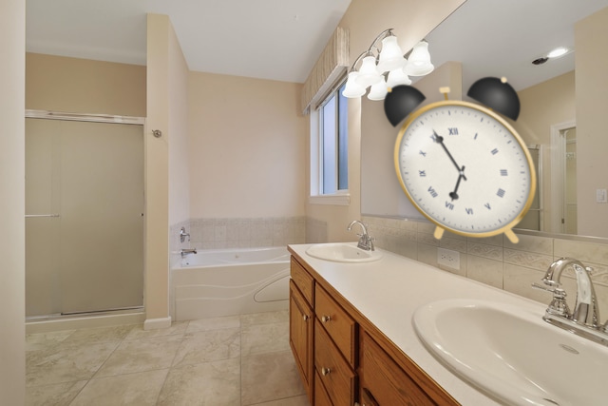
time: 6:56
